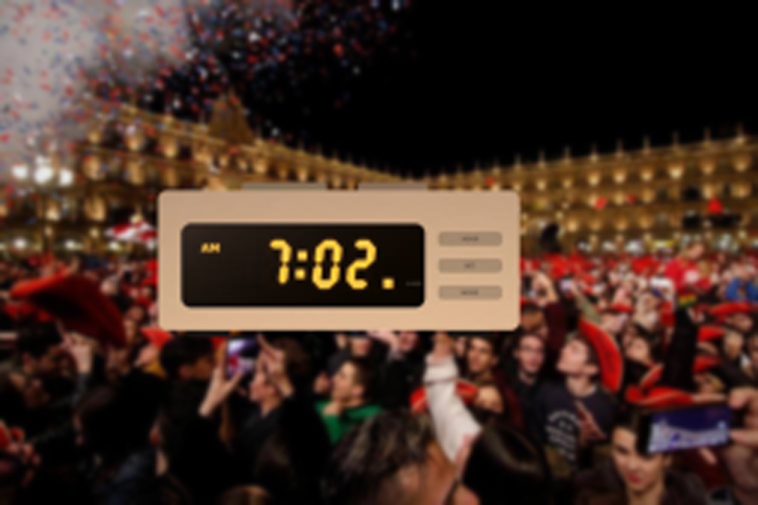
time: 7:02
